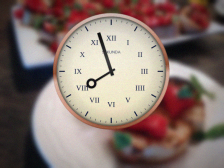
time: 7:57
